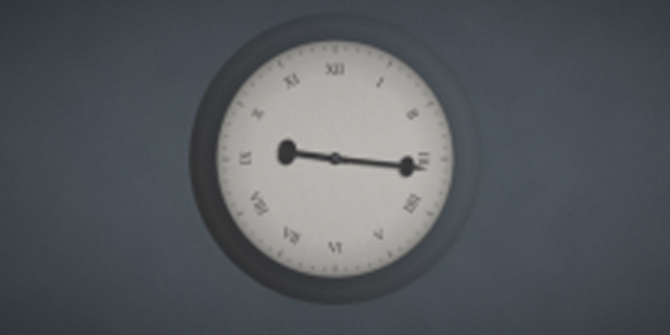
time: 9:16
